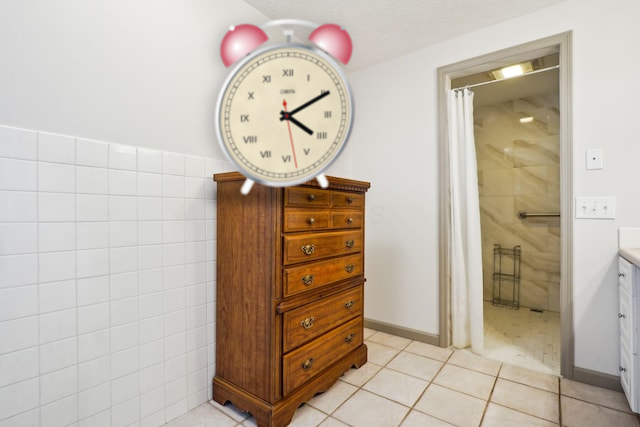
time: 4:10:28
